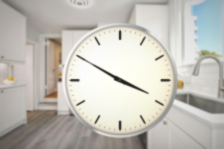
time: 3:50
